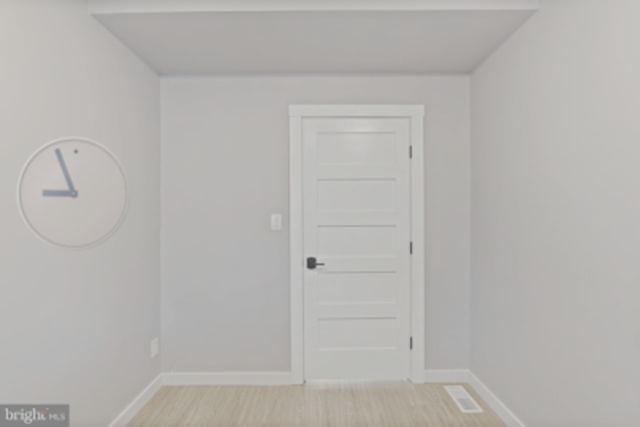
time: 8:56
